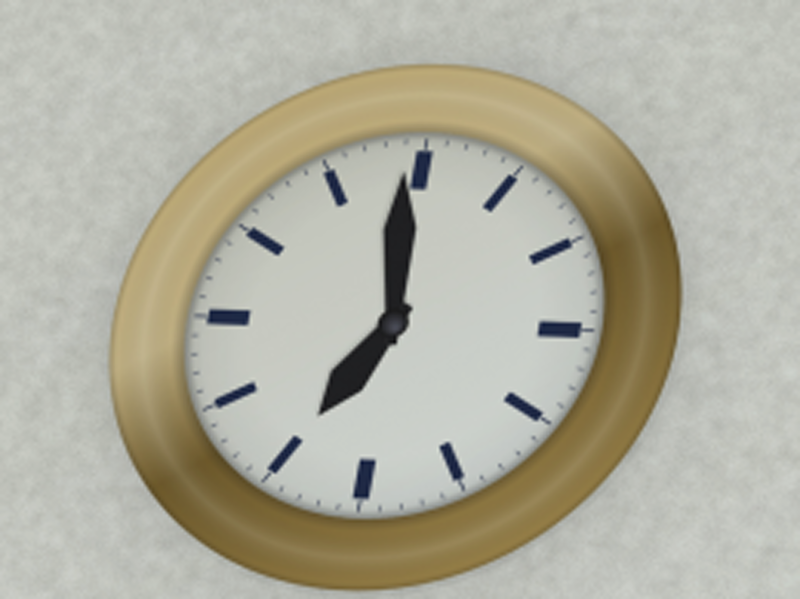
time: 6:59
